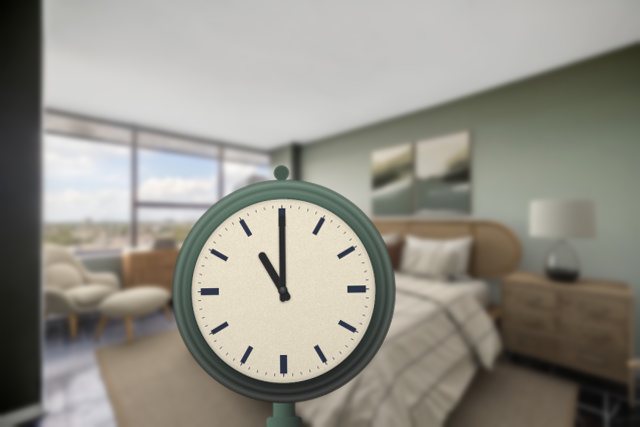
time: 11:00
